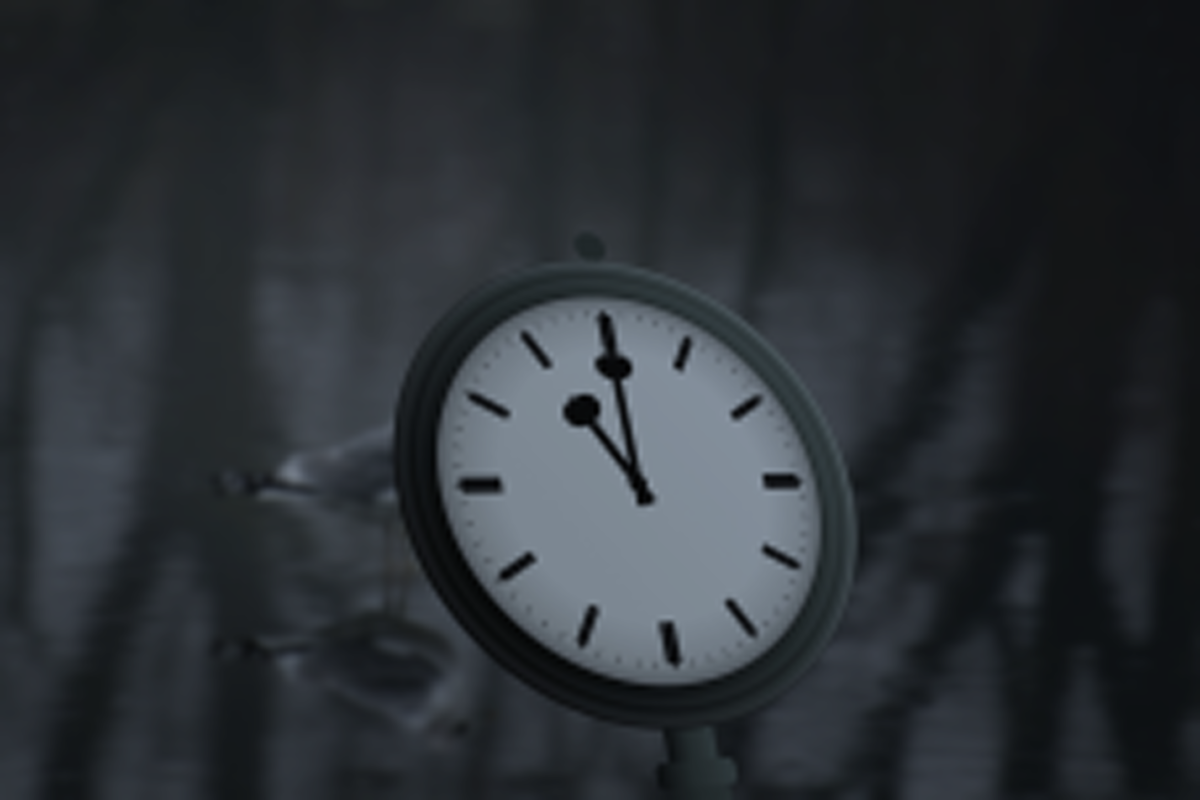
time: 11:00
